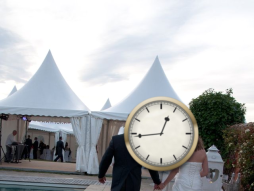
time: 12:44
